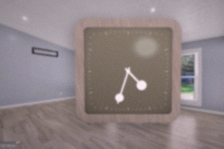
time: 4:33
